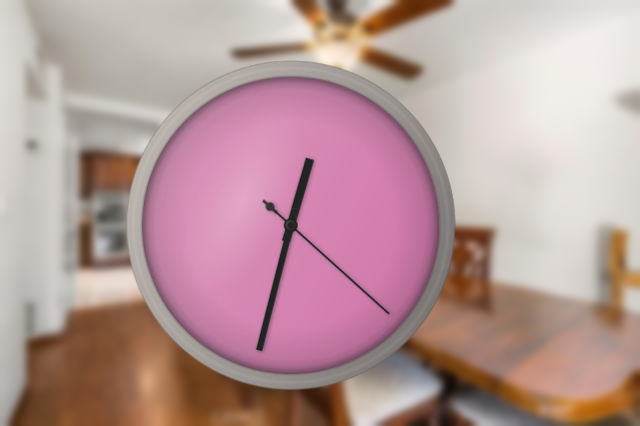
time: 12:32:22
